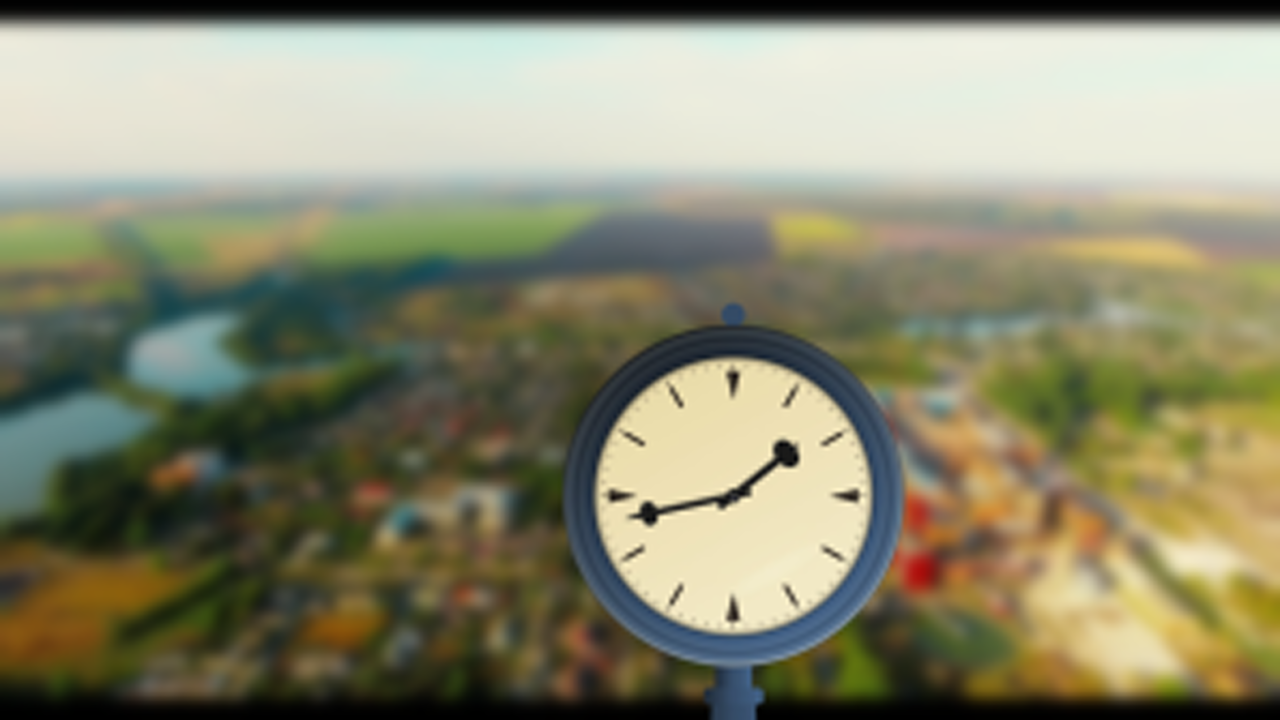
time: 1:43
